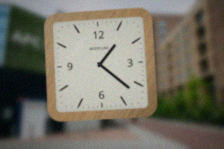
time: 1:22
